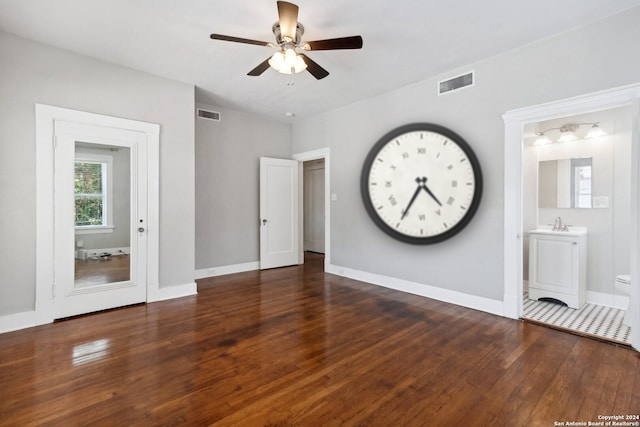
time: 4:35
